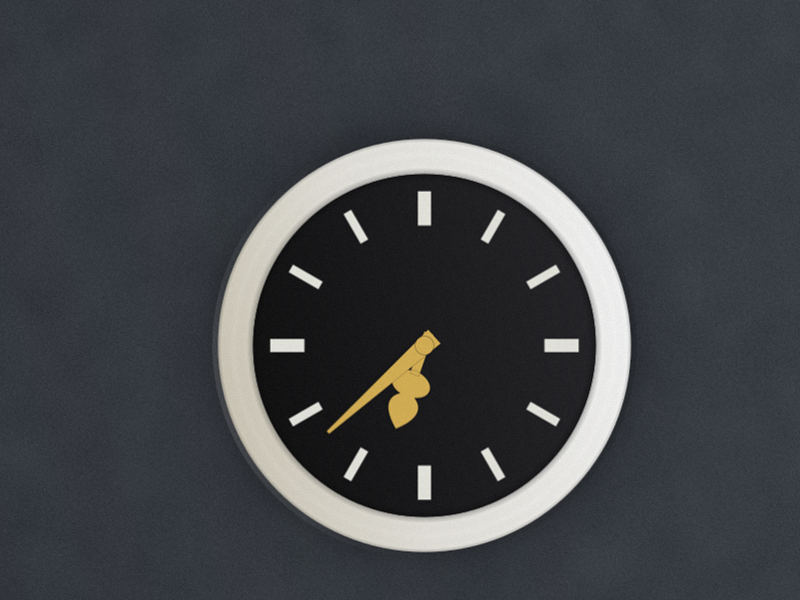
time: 6:38
